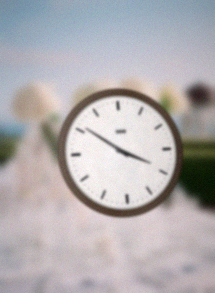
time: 3:51
